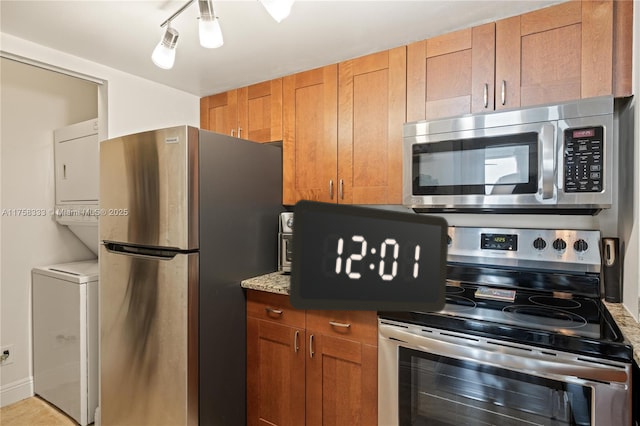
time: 12:01
